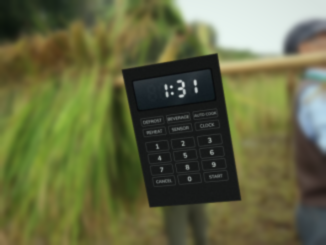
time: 1:31
